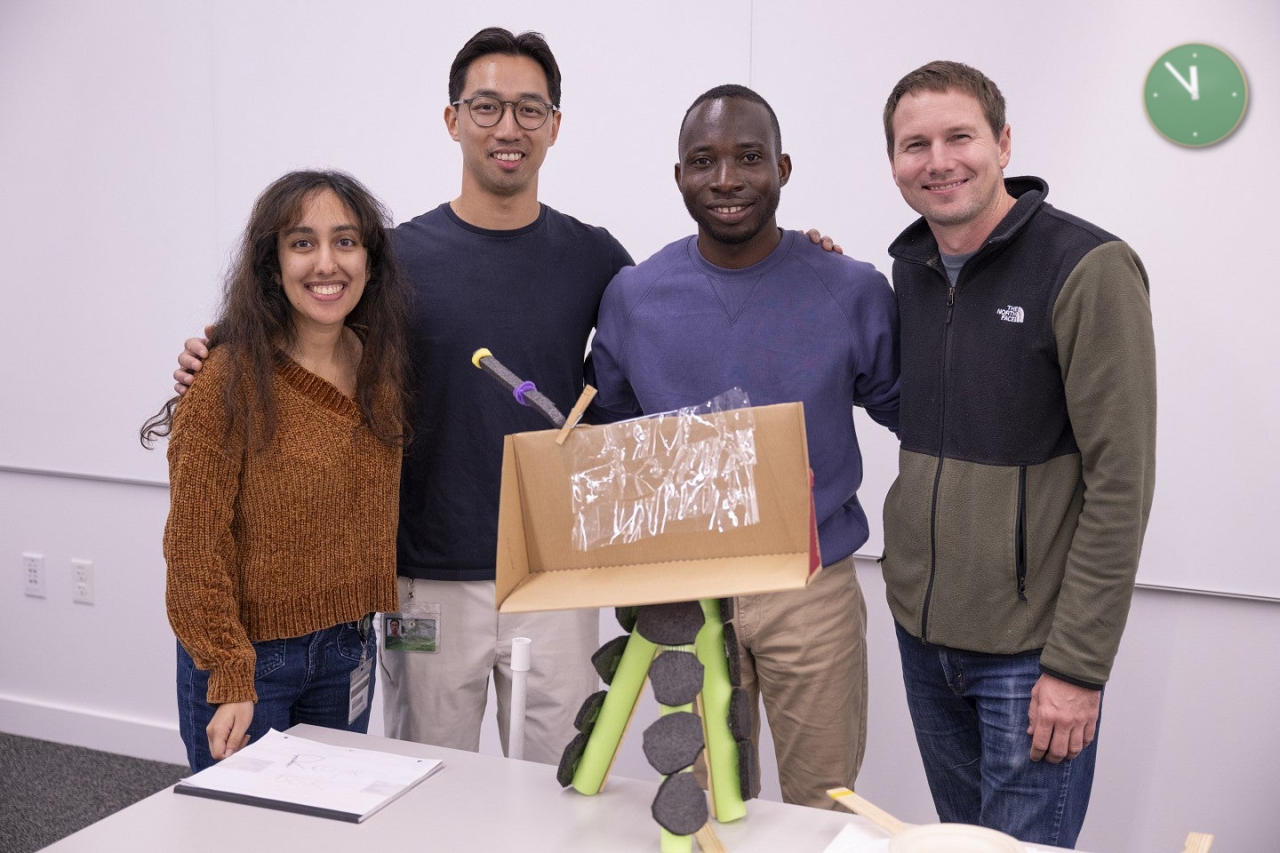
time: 11:53
